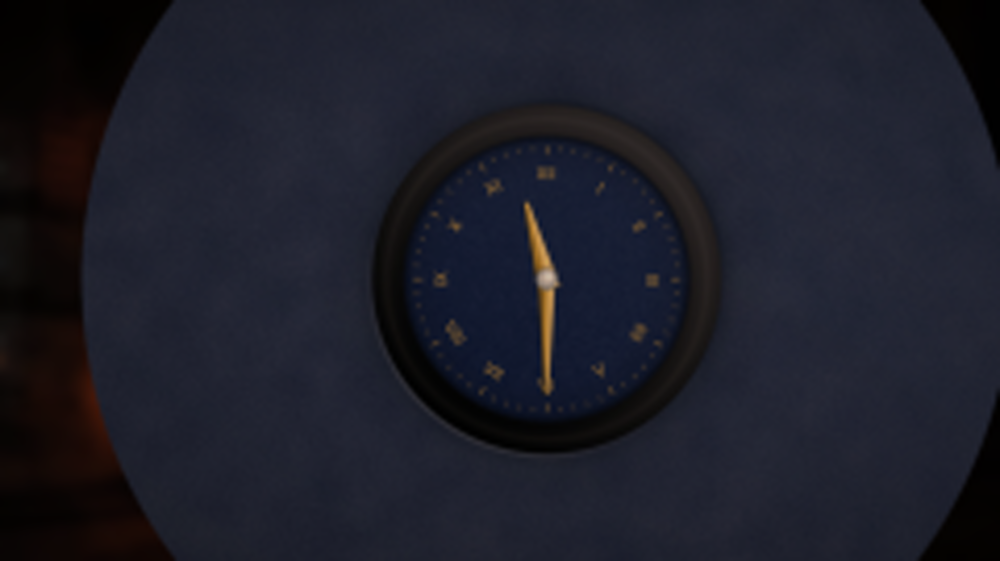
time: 11:30
